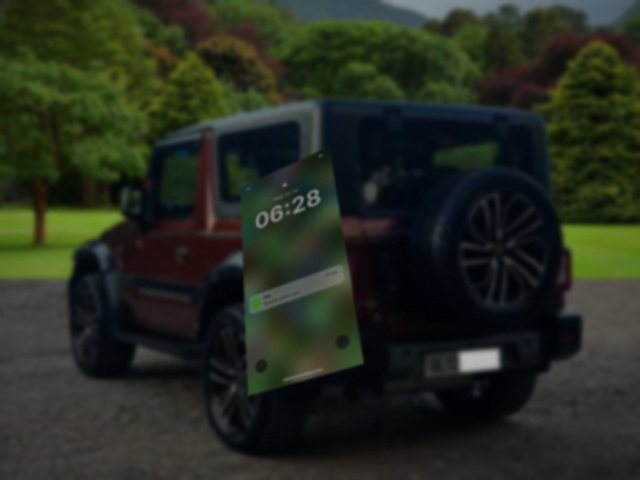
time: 6:28
